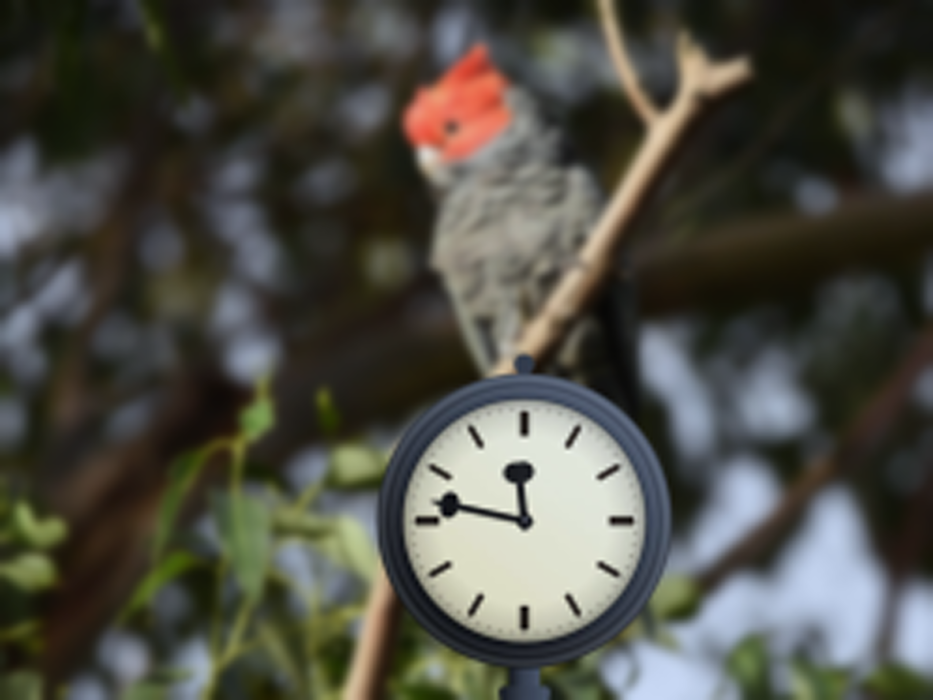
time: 11:47
